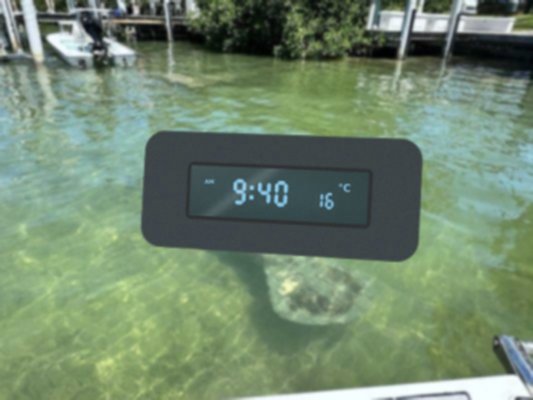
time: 9:40
